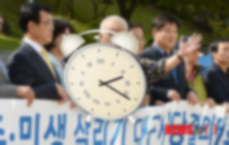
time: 2:21
